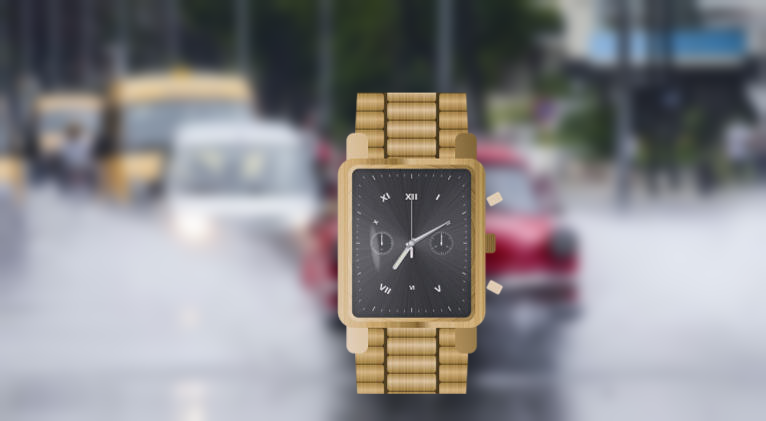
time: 7:10
